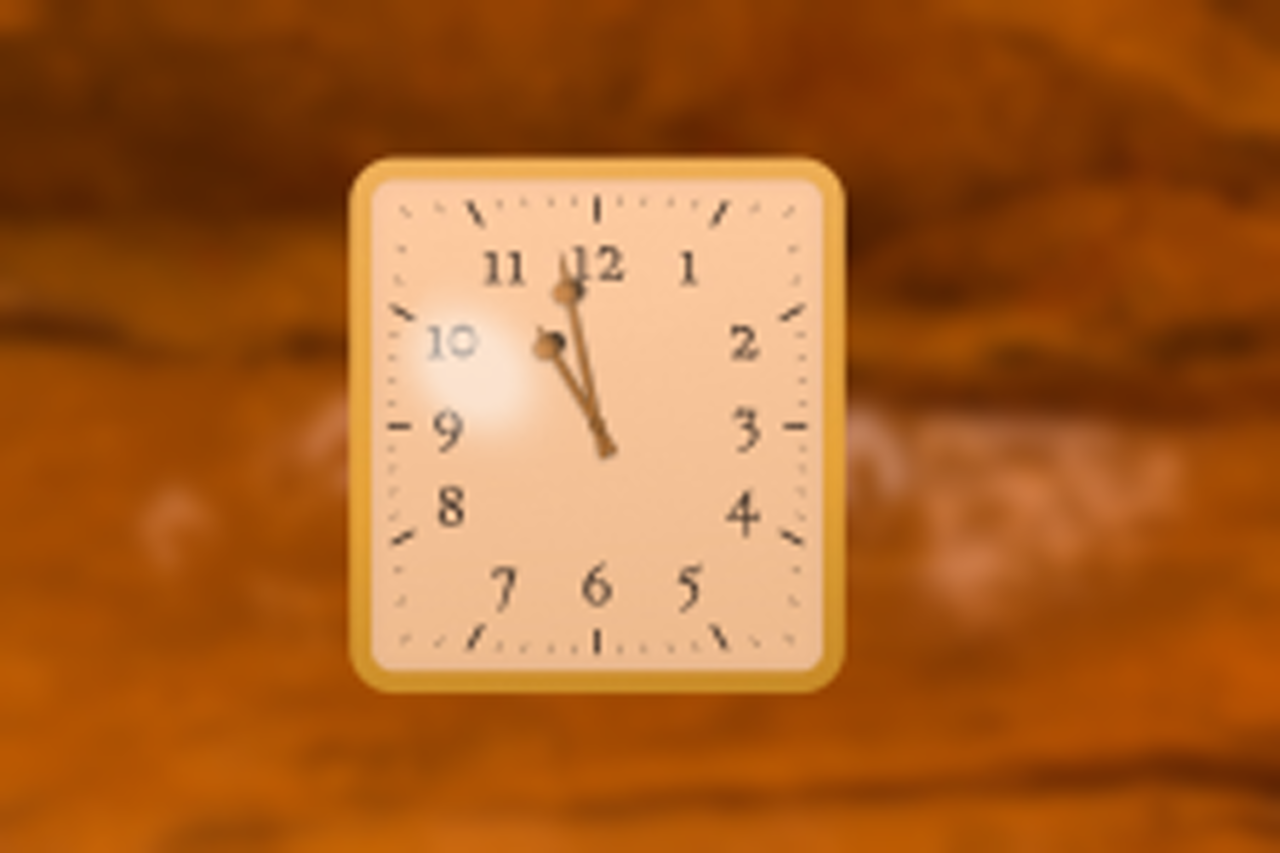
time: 10:58
